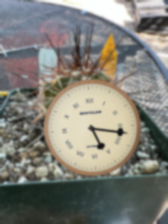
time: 5:17
